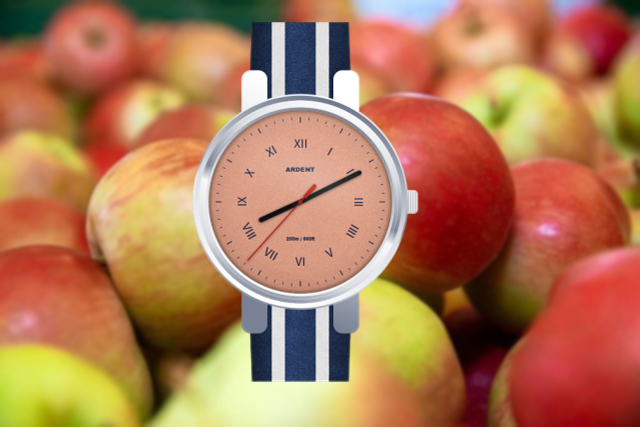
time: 8:10:37
